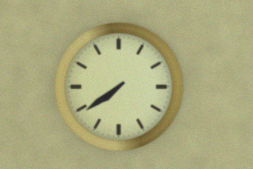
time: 7:39
